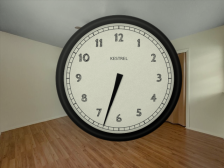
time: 6:33
